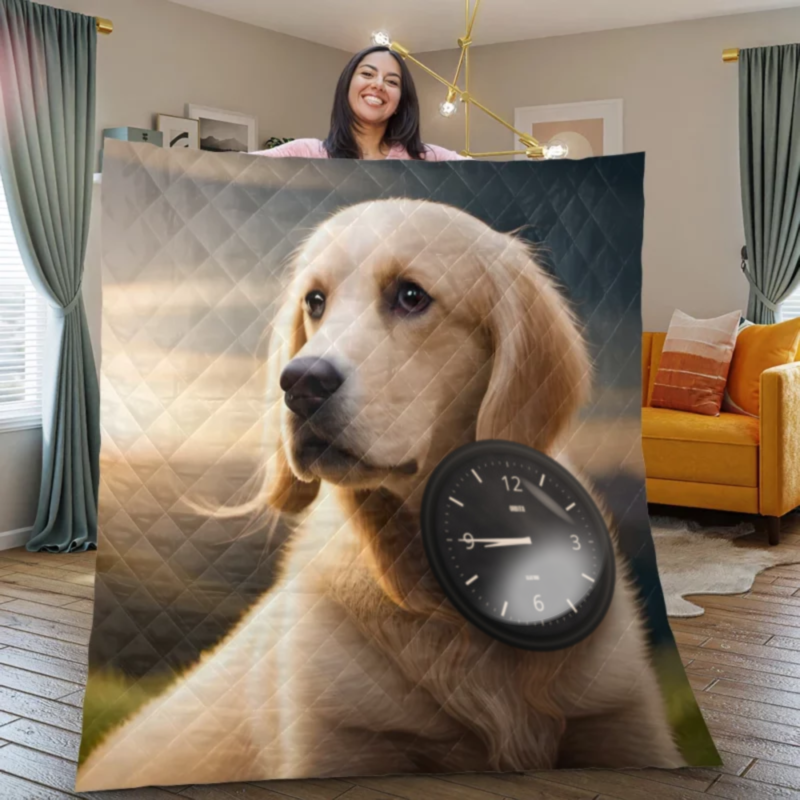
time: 8:45
